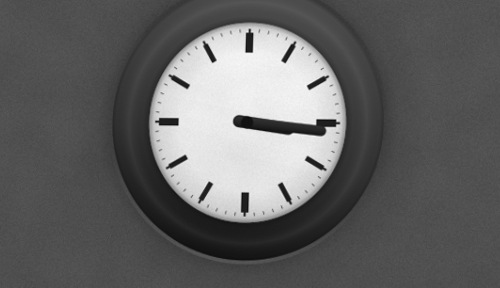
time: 3:16
